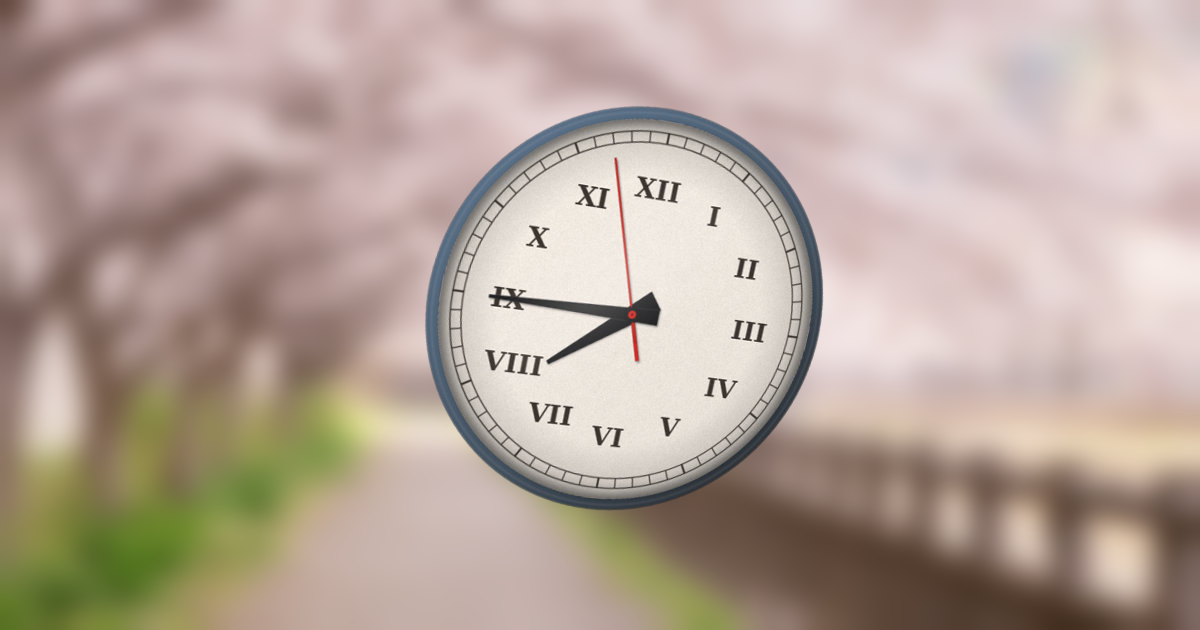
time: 7:44:57
